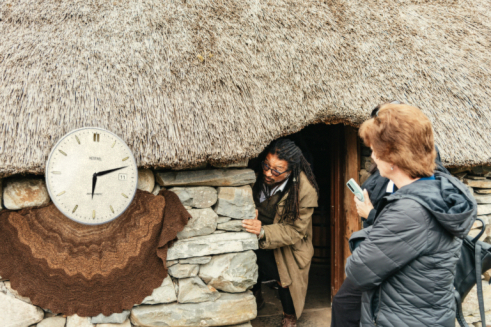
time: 6:12
